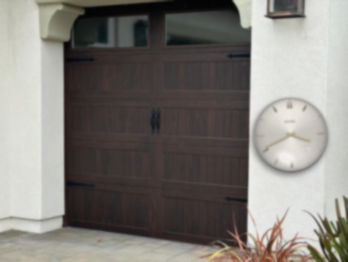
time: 3:41
